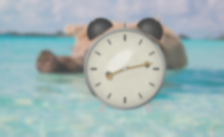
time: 8:13
